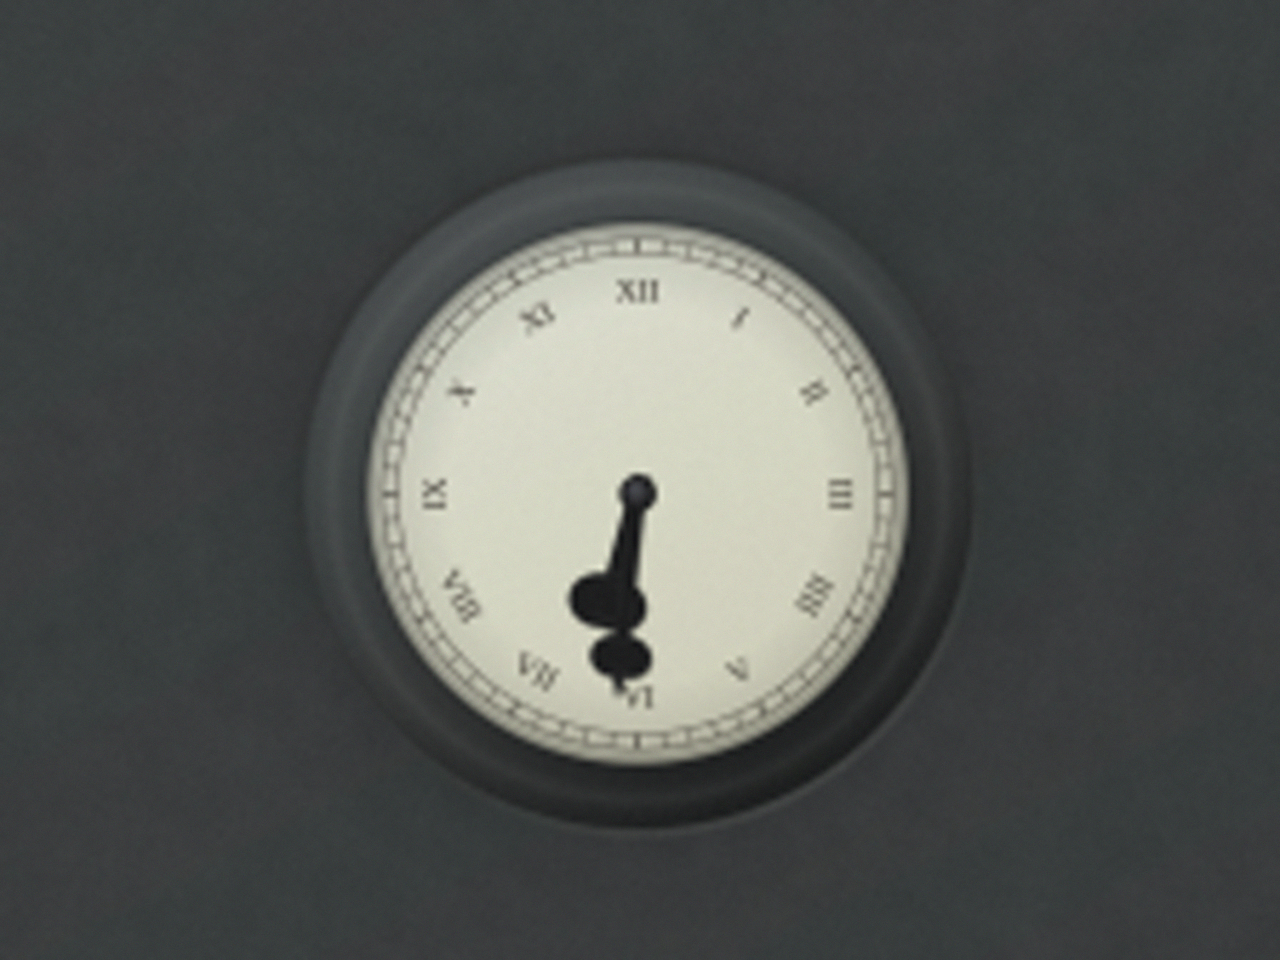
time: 6:31
